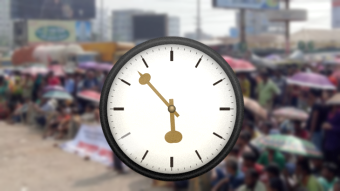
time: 5:53
